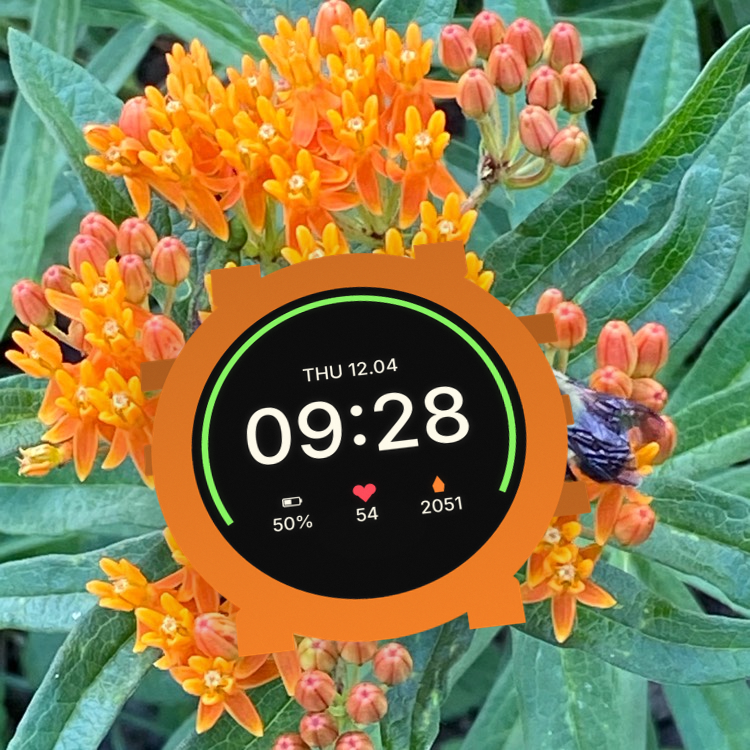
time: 9:28
